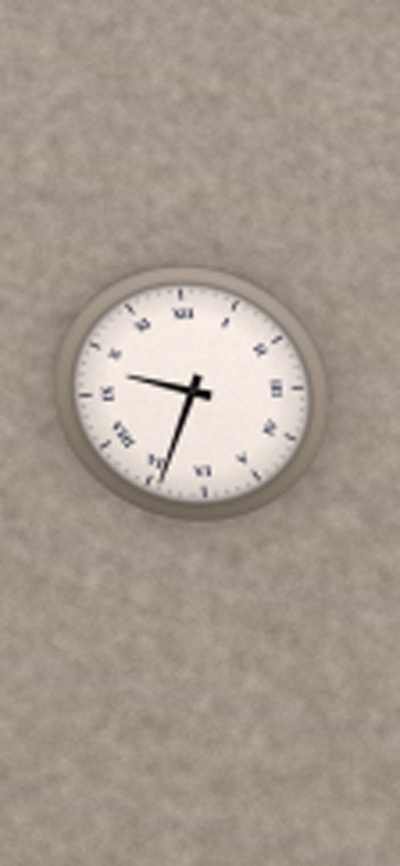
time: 9:34
